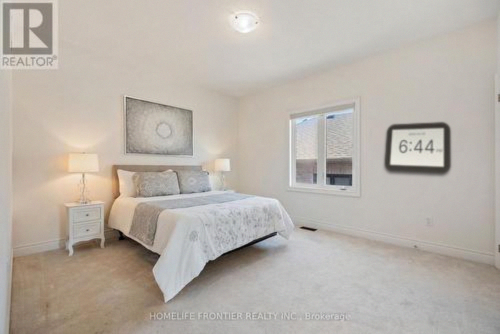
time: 6:44
